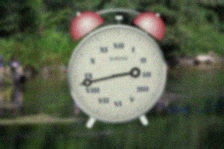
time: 2:43
